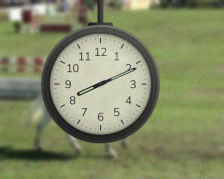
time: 8:11
